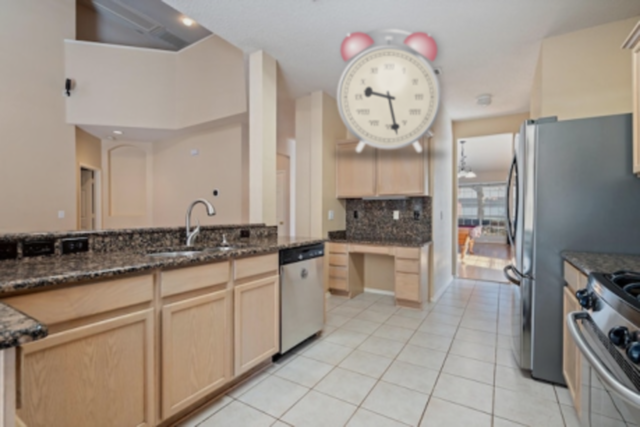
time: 9:28
